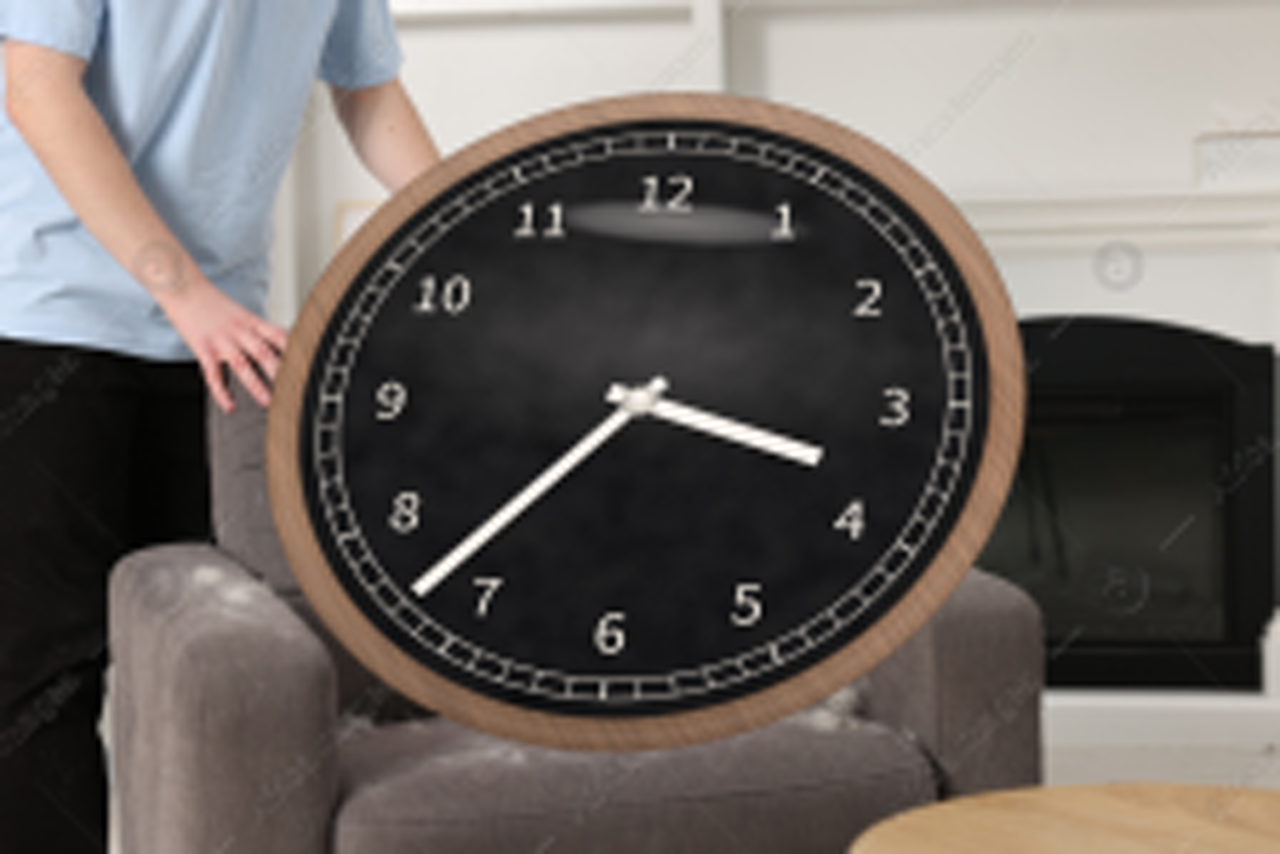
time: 3:37
